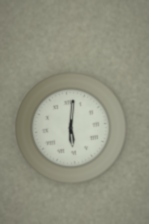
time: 6:02
